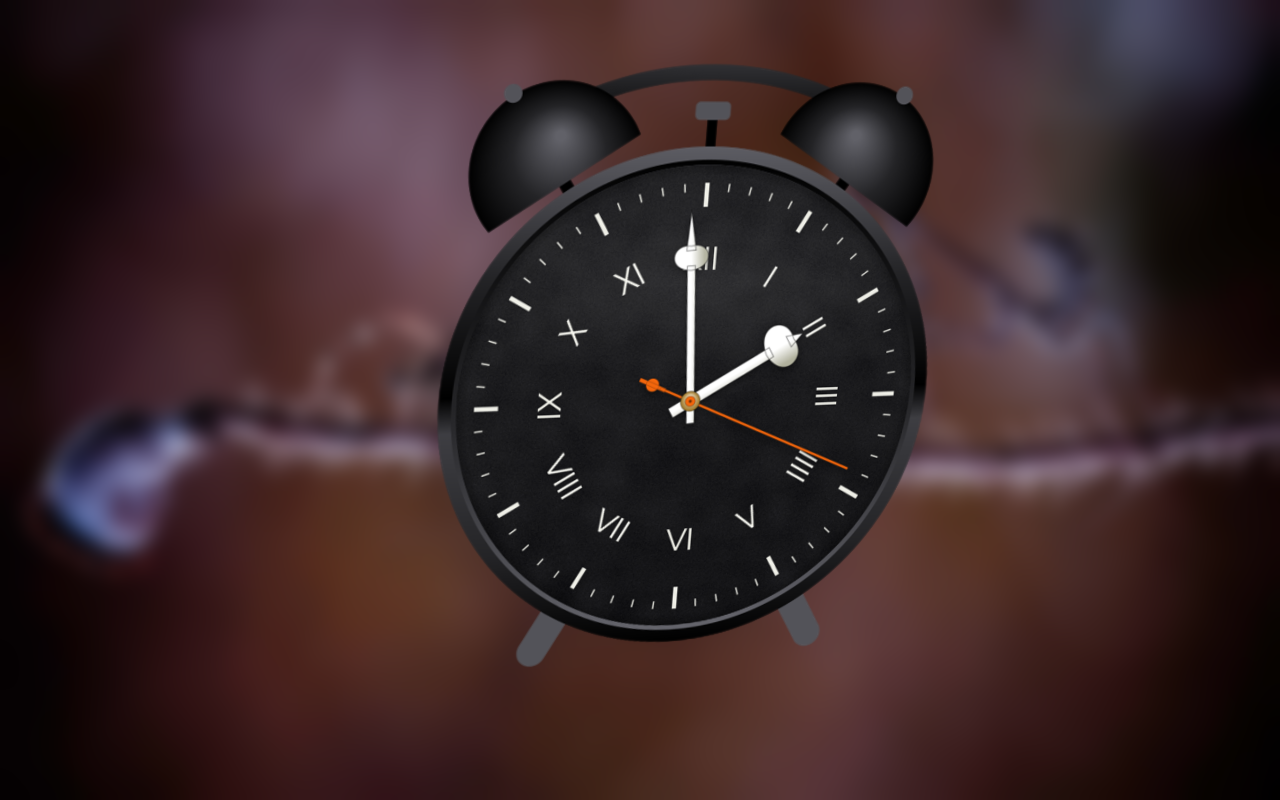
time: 1:59:19
